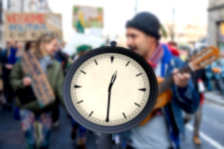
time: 12:30
